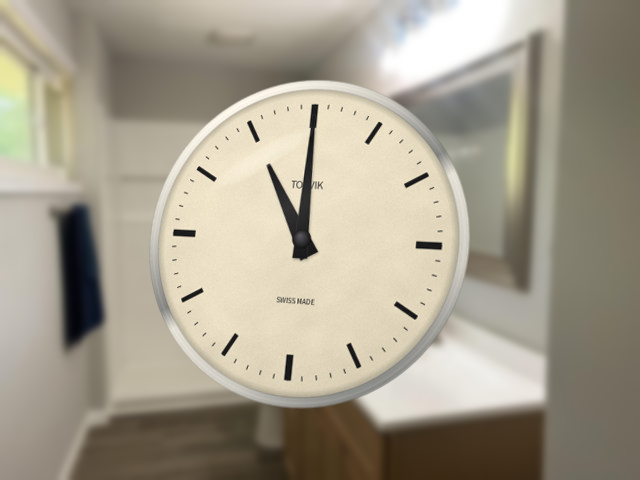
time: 11:00
